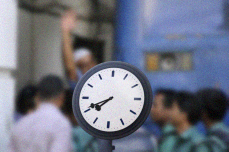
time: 7:41
